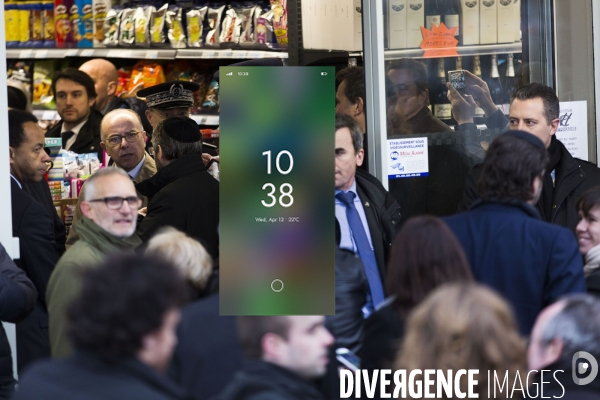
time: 10:38
